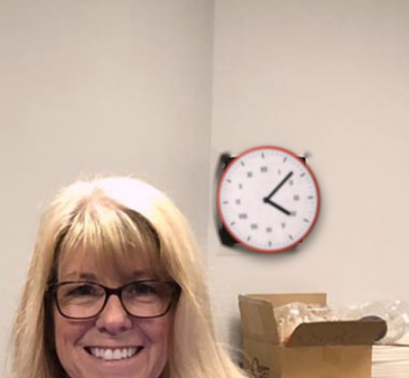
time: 4:08
